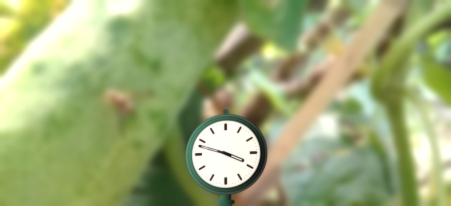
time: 3:48
